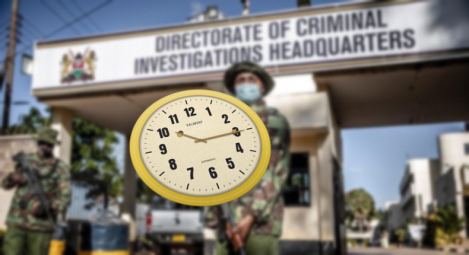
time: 10:15
